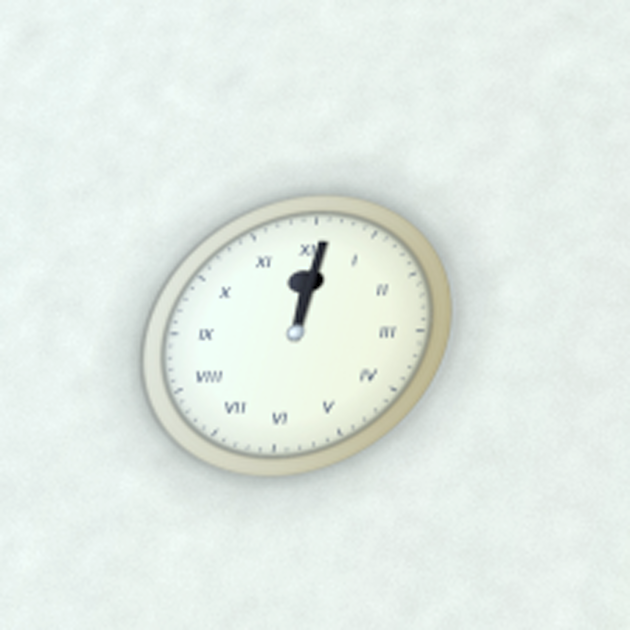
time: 12:01
